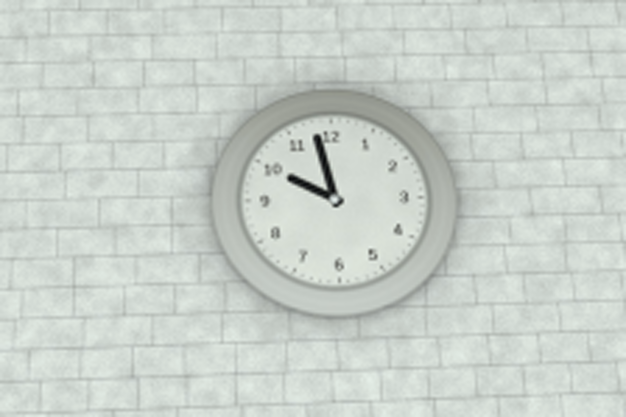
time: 9:58
